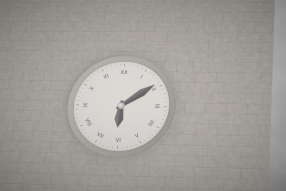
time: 6:09
